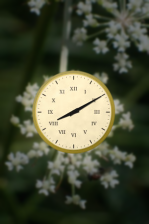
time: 8:10
